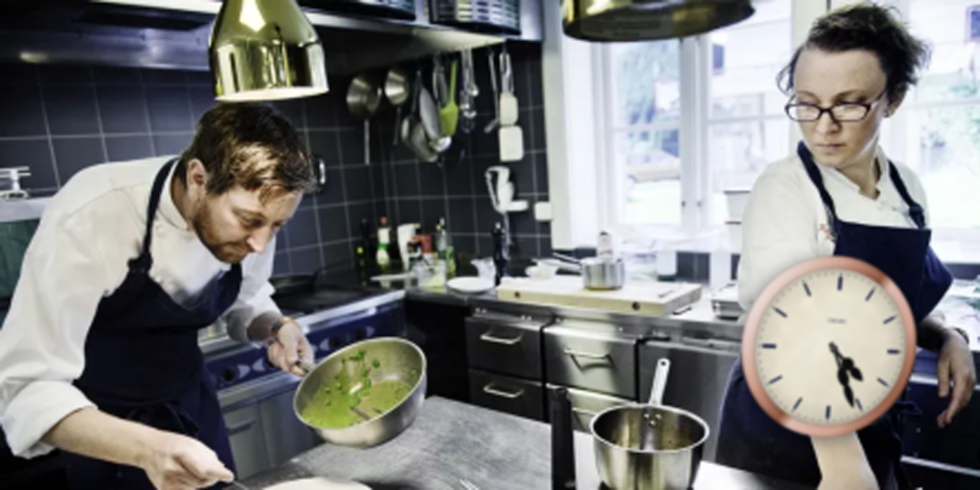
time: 4:26
